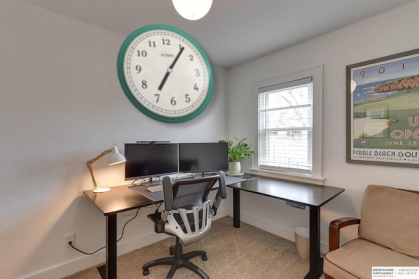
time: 7:06
